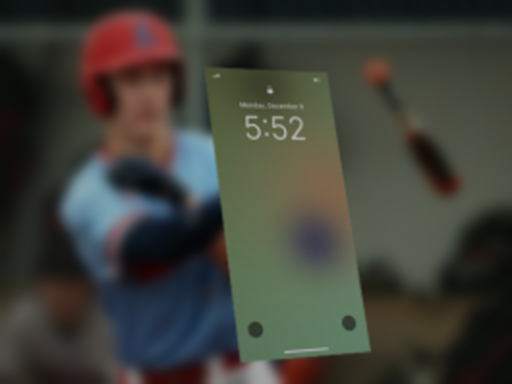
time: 5:52
